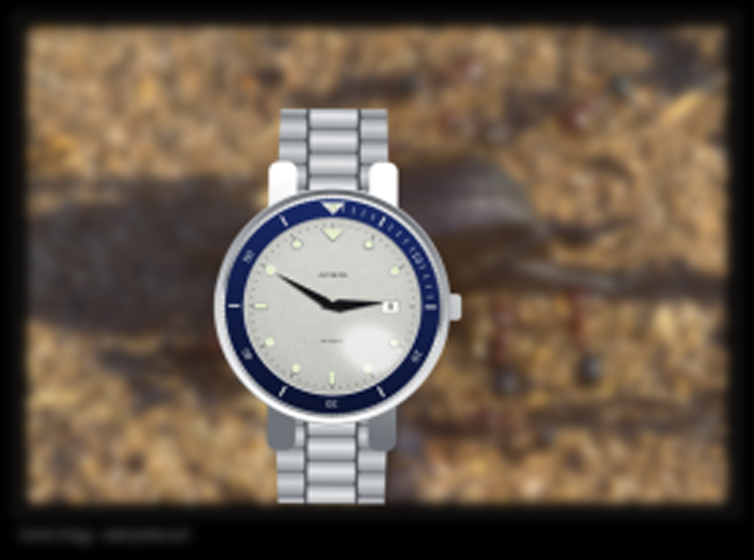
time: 2:50
